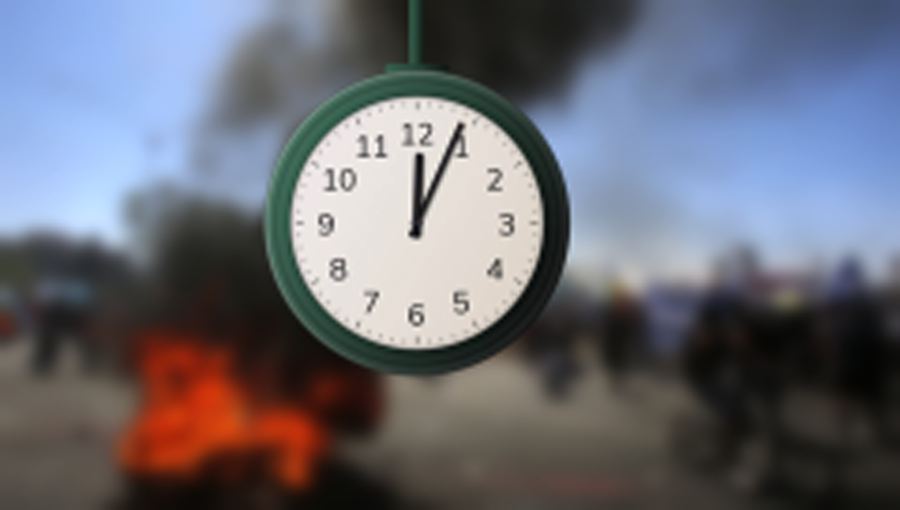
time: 12:04
